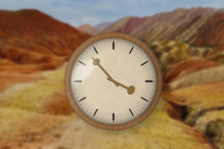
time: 3:53
